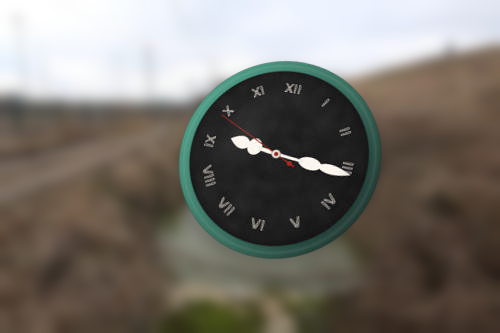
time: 9:15:49
